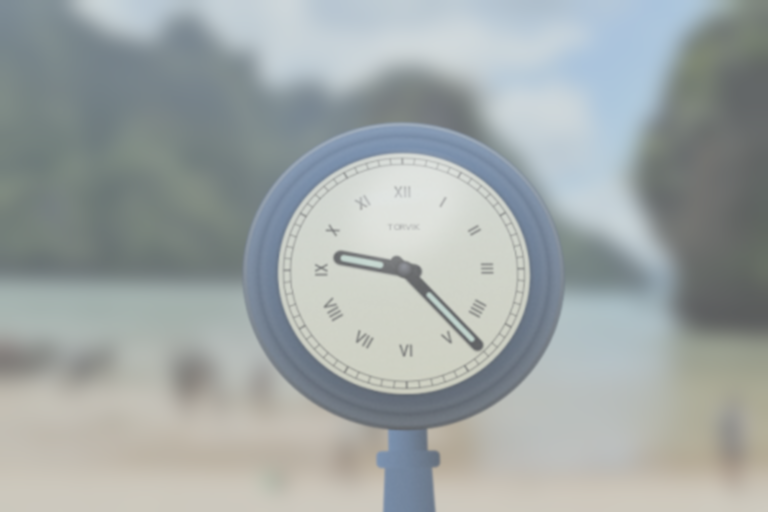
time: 9:23
